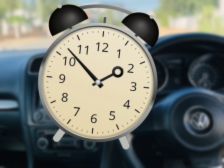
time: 1:52
